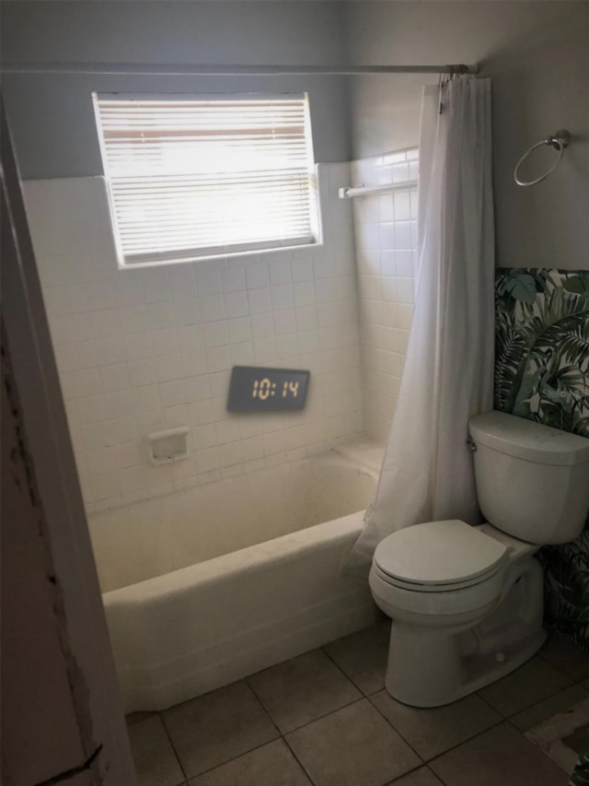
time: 10:14
